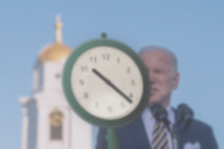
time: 10:22
